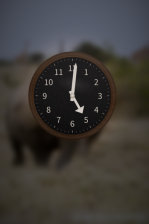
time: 5:01
